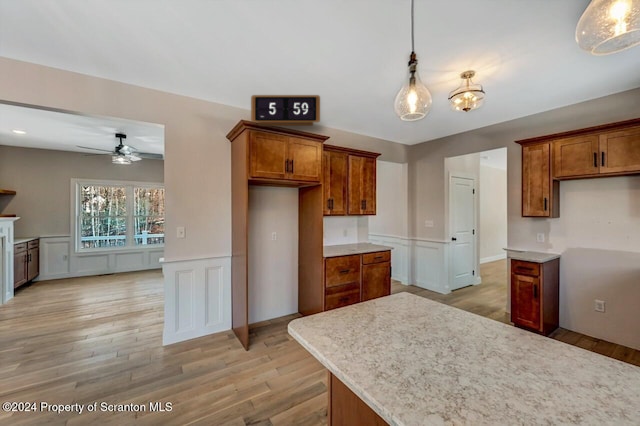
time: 5:59
